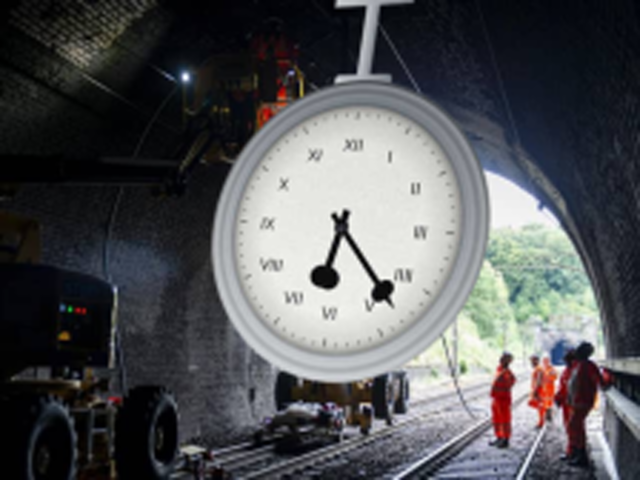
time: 6:23
